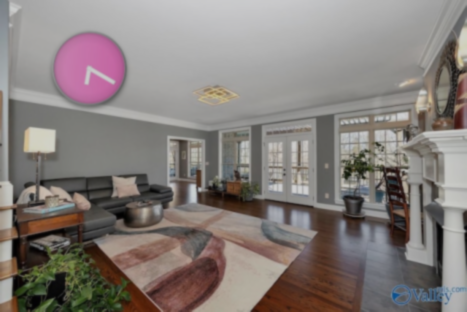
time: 6:20
